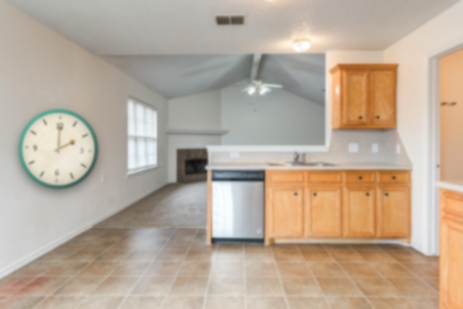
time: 2:00
